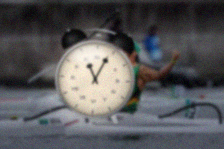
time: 11:04
